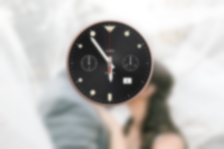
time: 5:54
